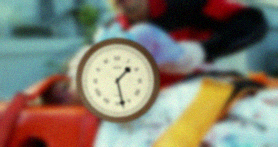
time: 1:28
